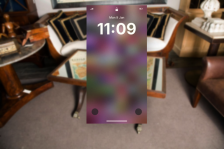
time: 11:09
